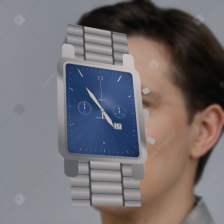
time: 4:54
